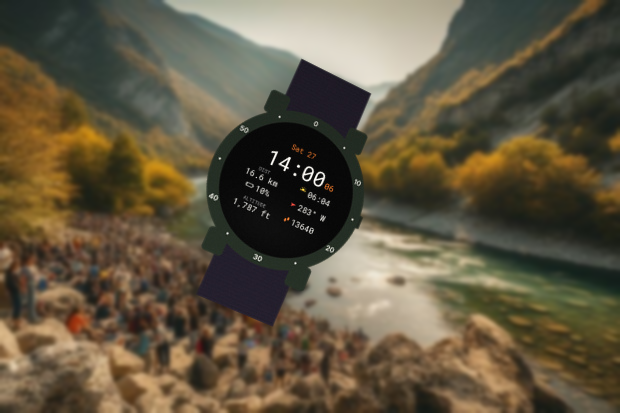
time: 14:00:06
